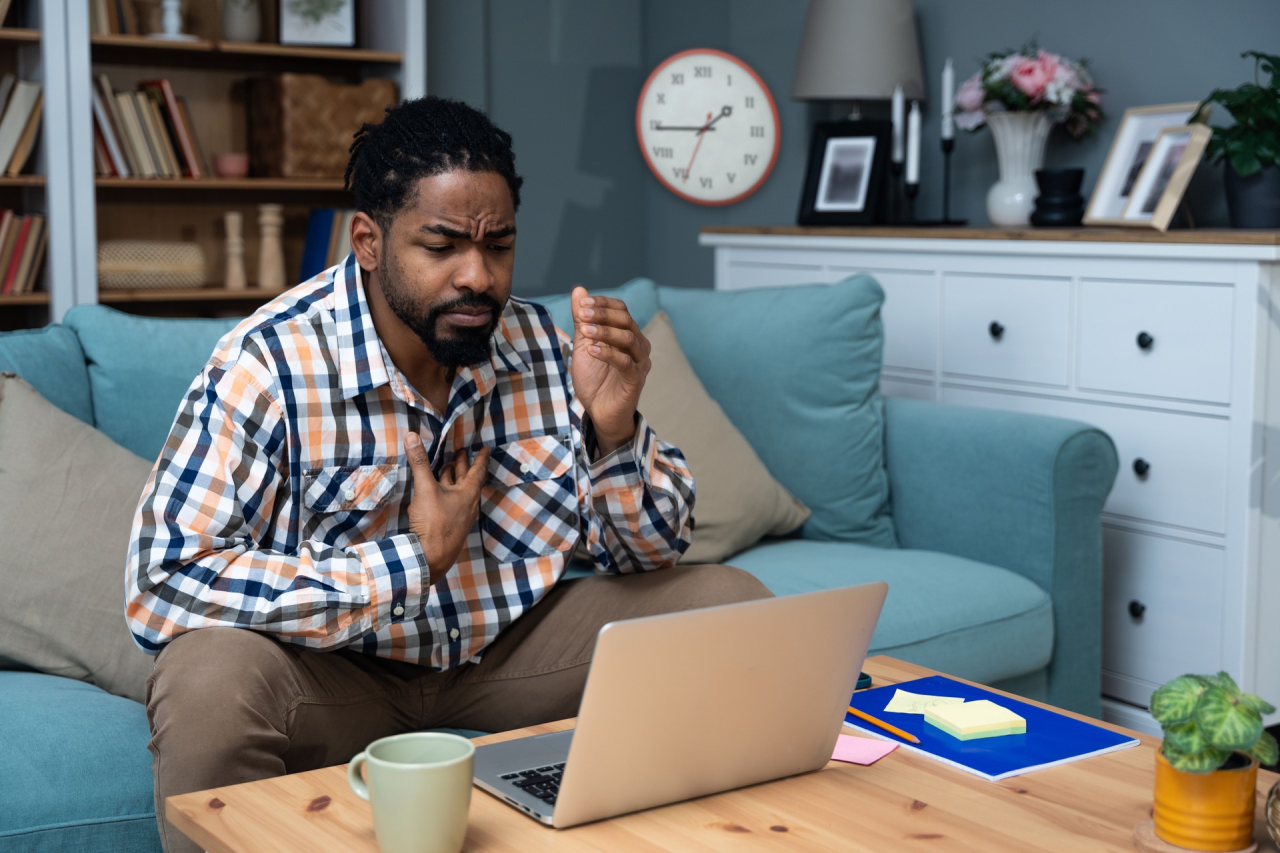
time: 1:44:34
